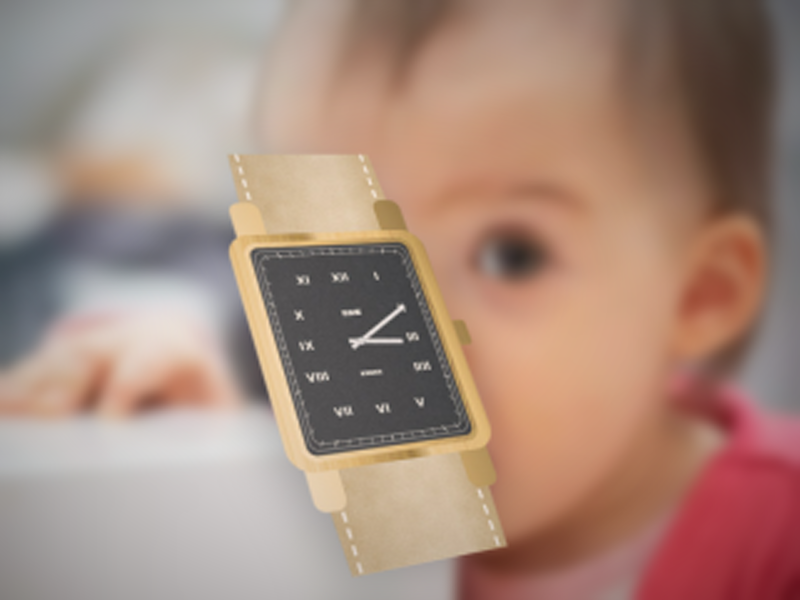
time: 3:10
